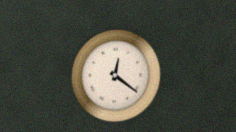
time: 12:21
